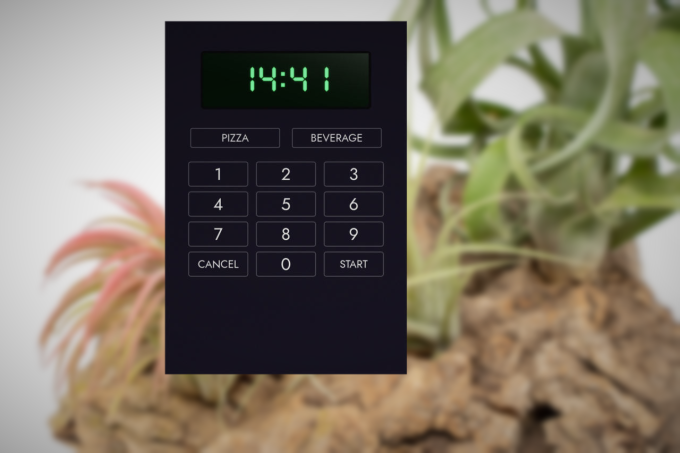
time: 14:41
